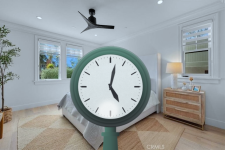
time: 5:02
